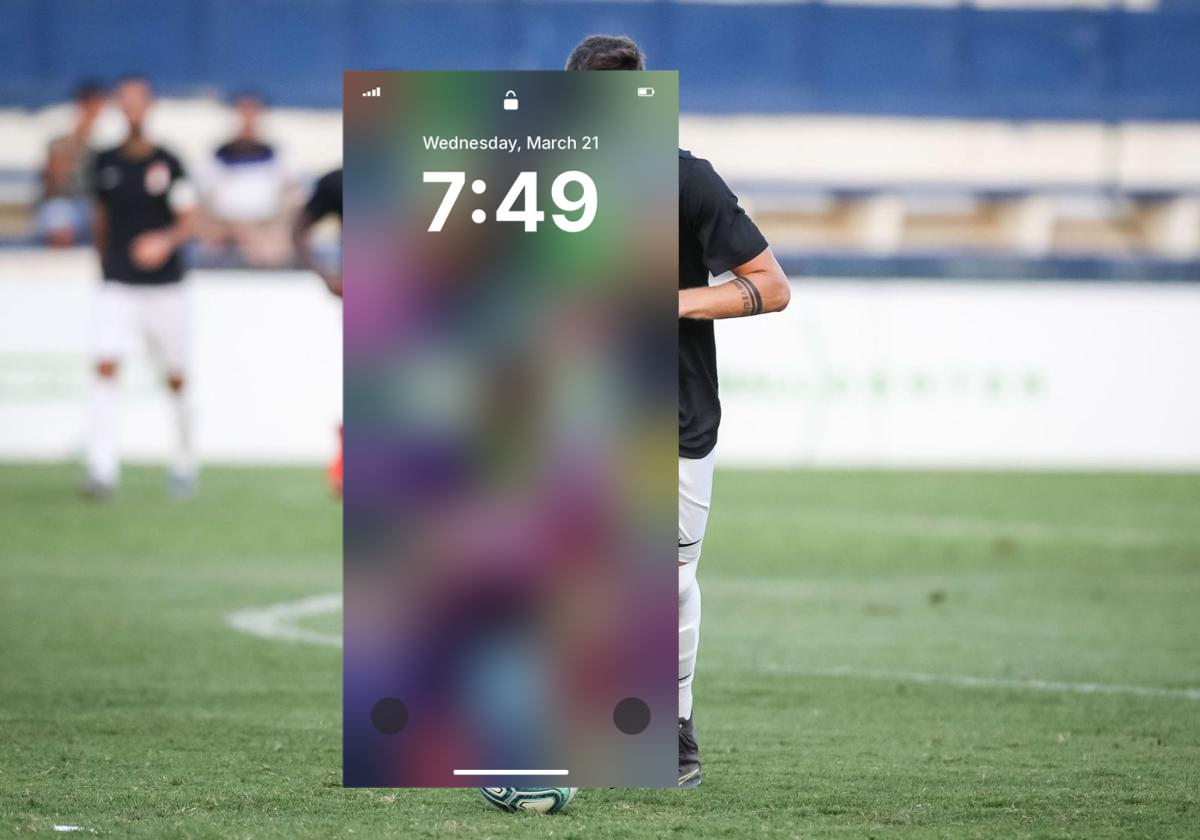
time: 7:49
